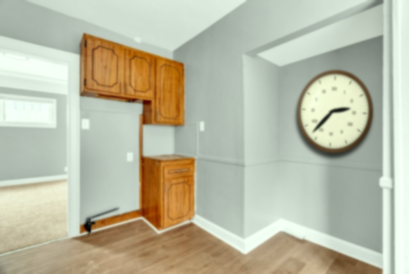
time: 2:37
